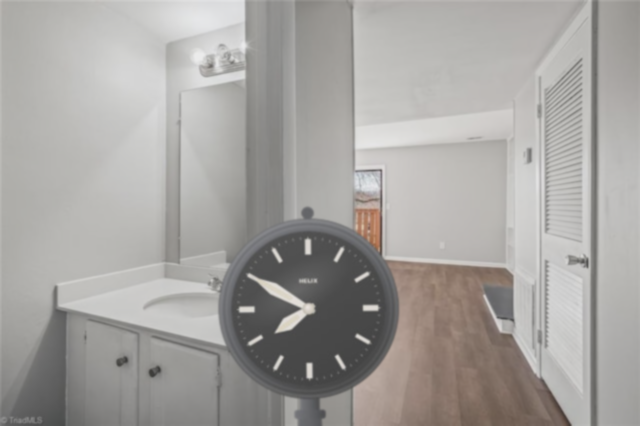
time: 7:50
